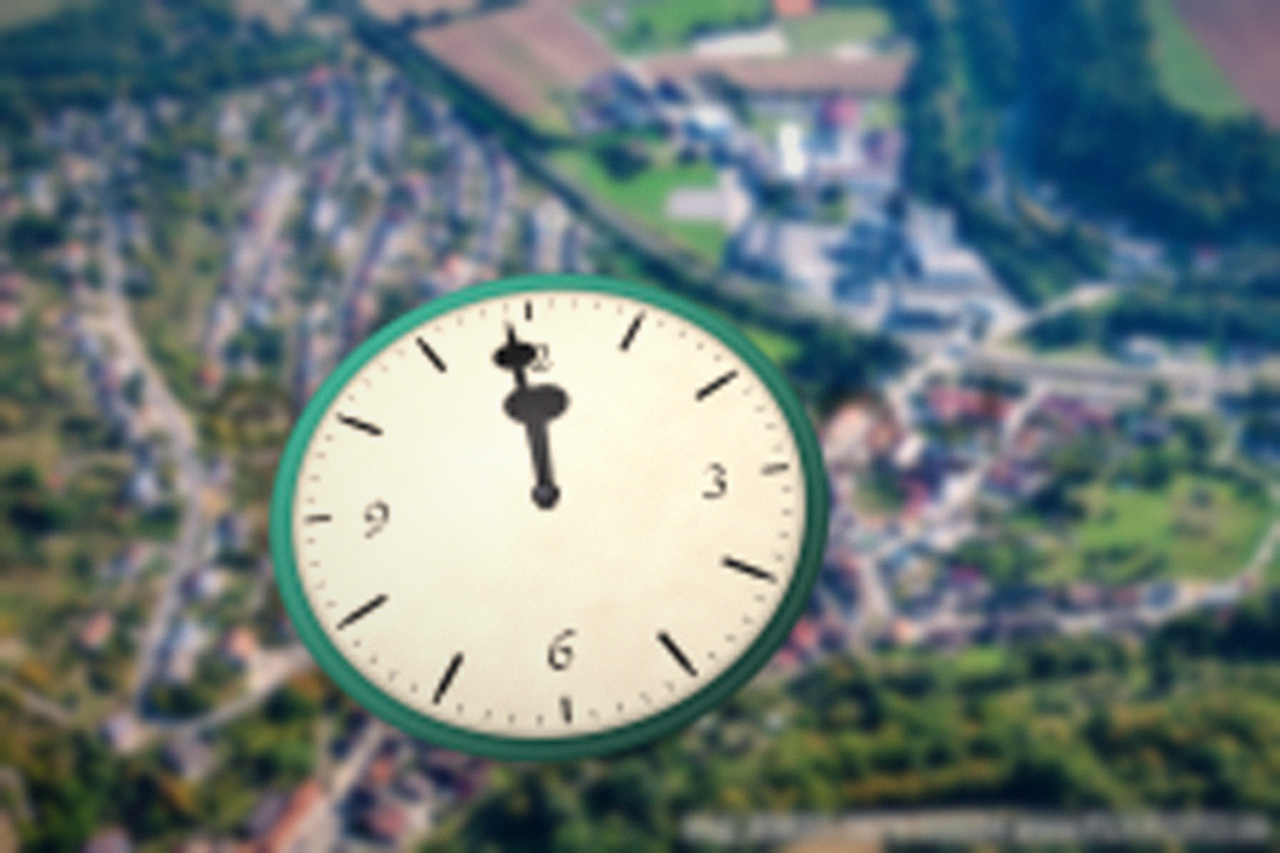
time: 11:59
